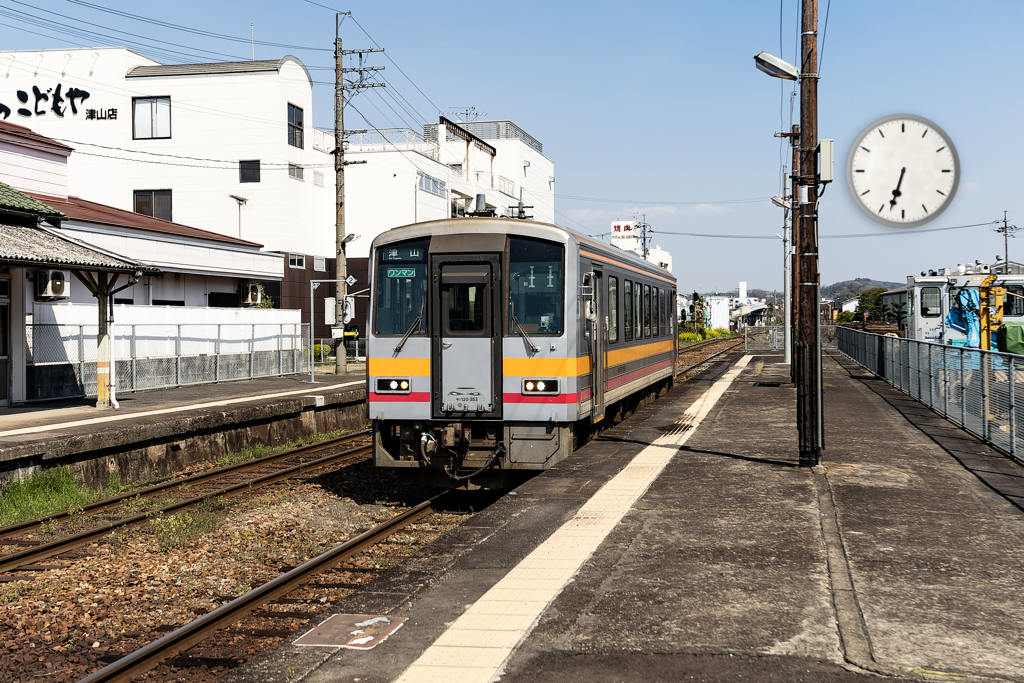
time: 6:33
